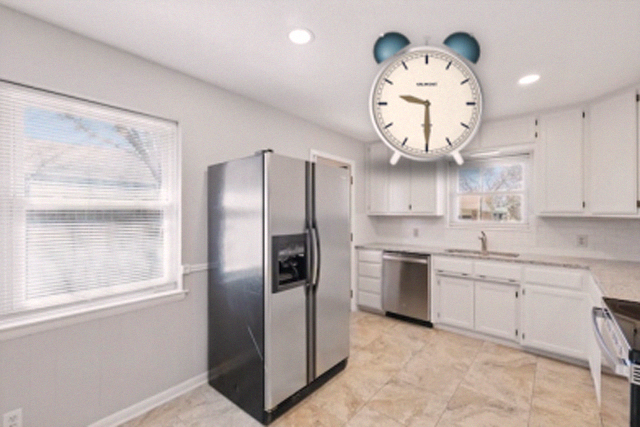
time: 9:30
